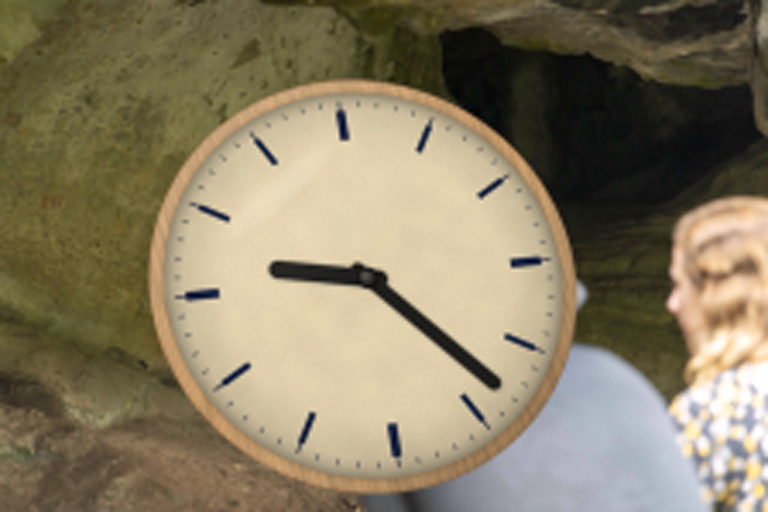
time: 9:23
